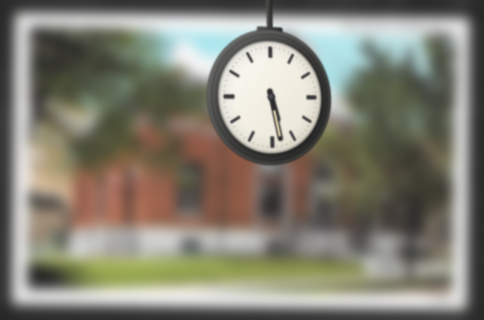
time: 5:28
